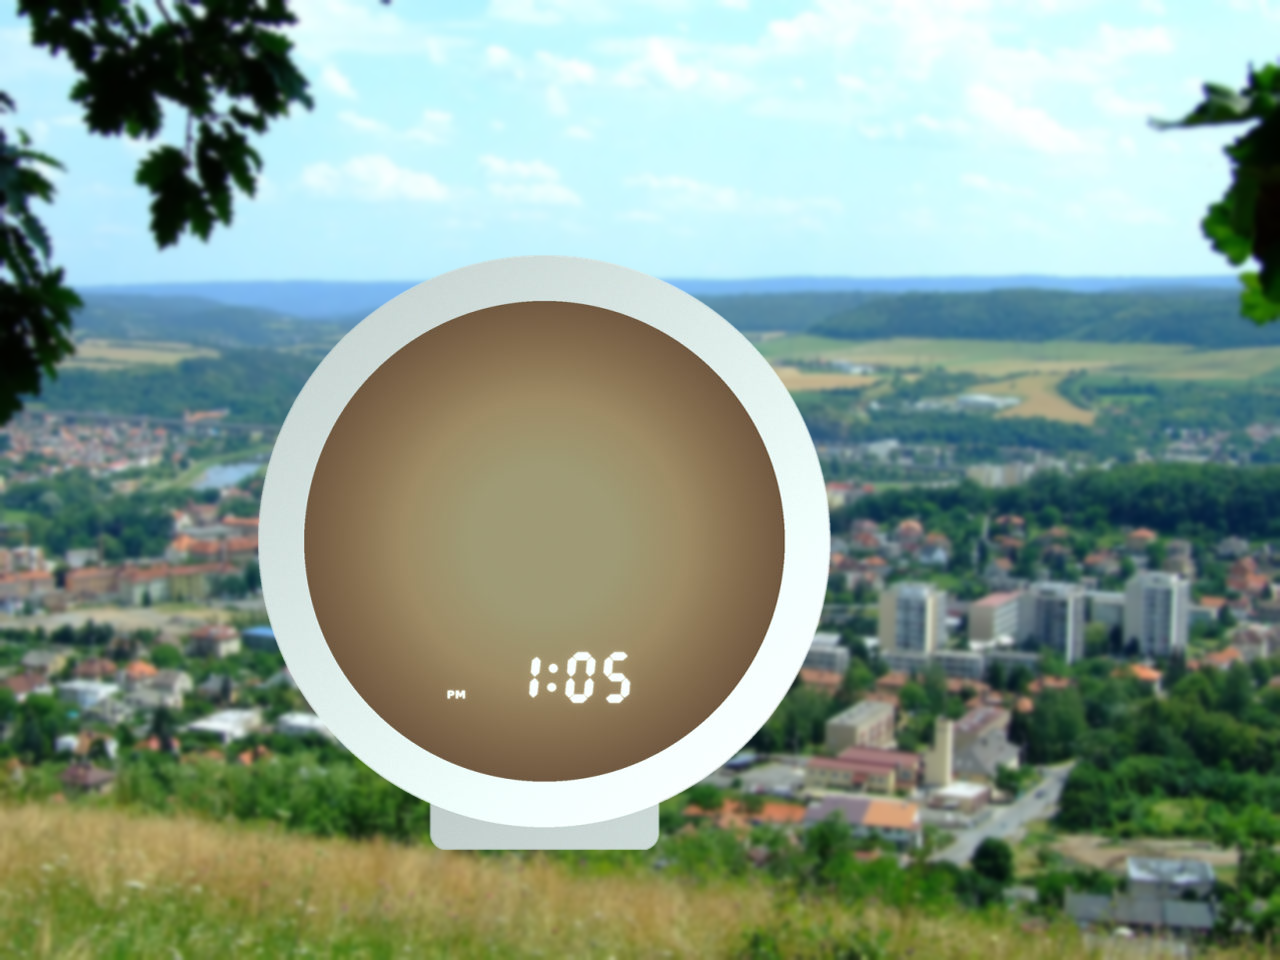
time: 1:05
